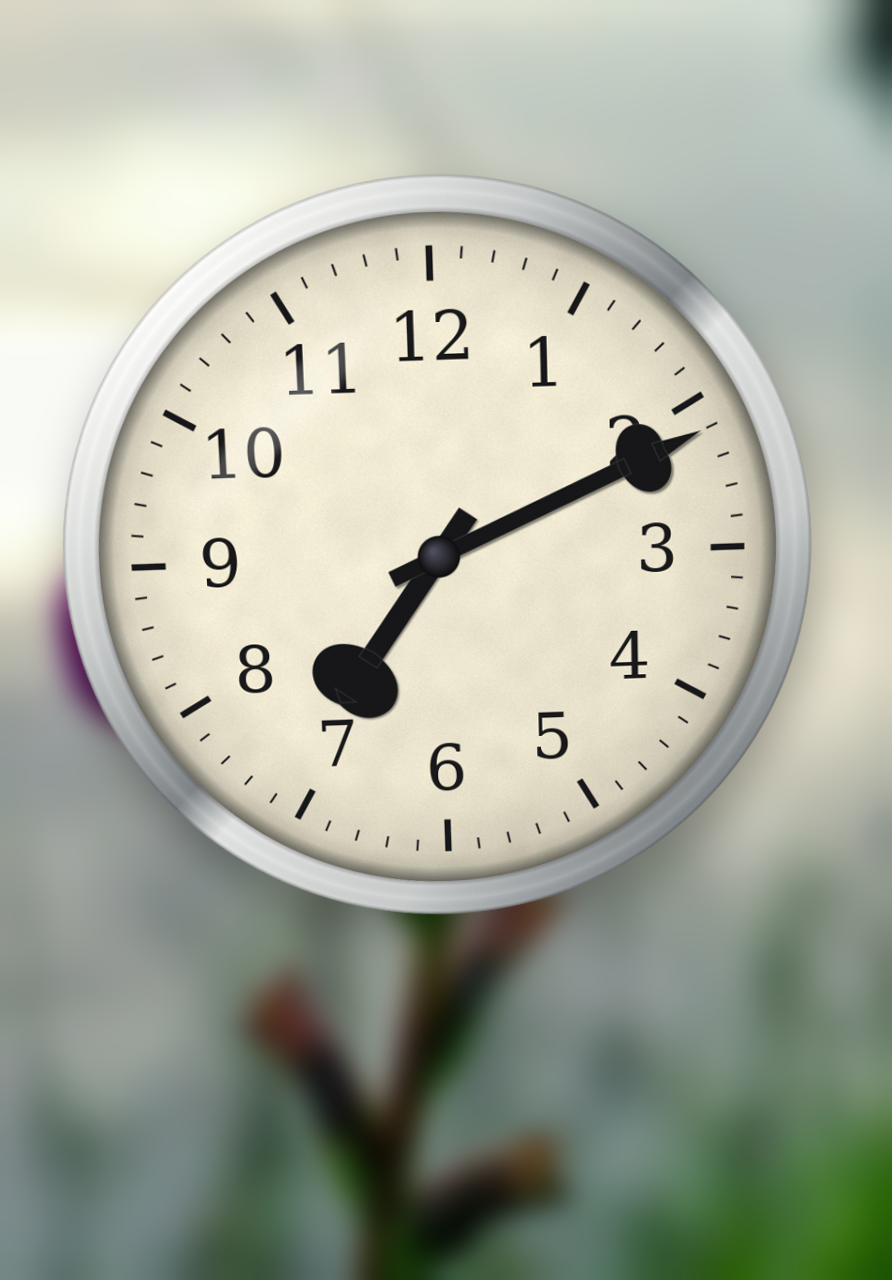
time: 7:11
